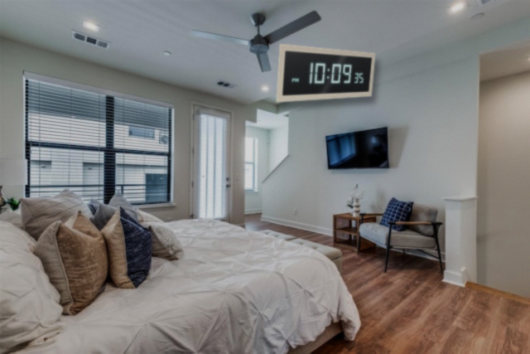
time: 10:09
